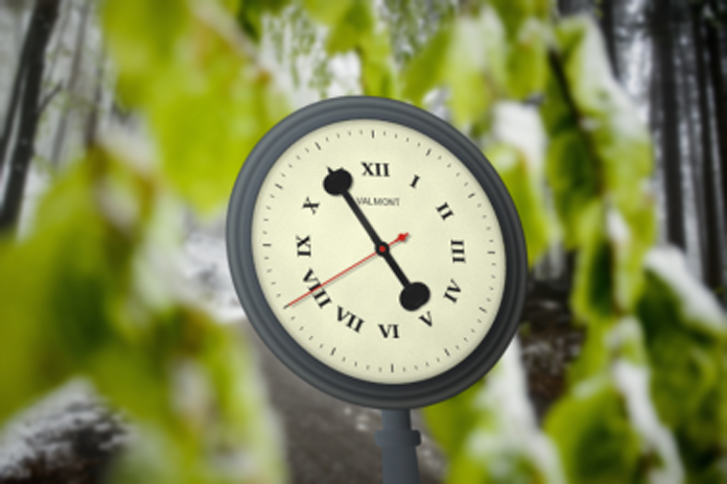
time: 4:54:40
